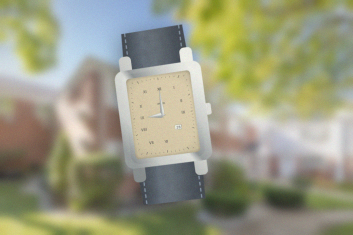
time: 9:00
